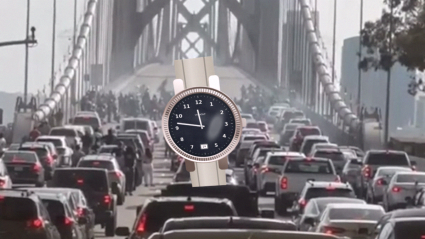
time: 11:47
